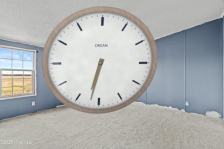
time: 6:32
